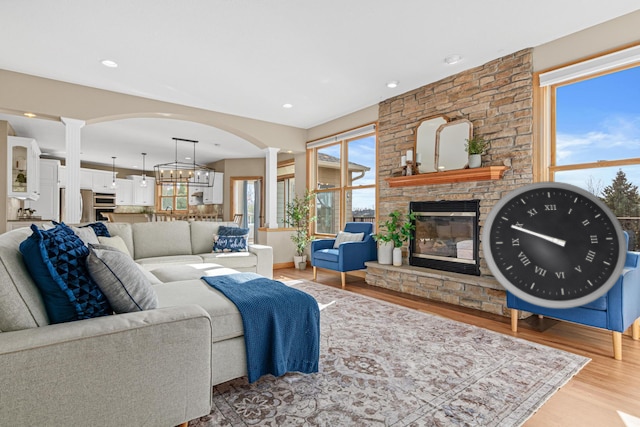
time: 9:49
